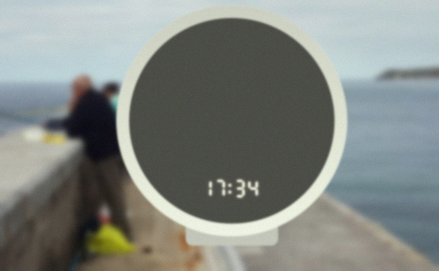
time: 17:34
